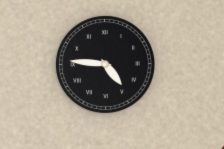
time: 4:46
